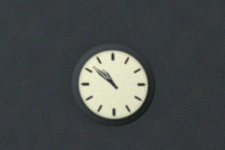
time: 10:52
